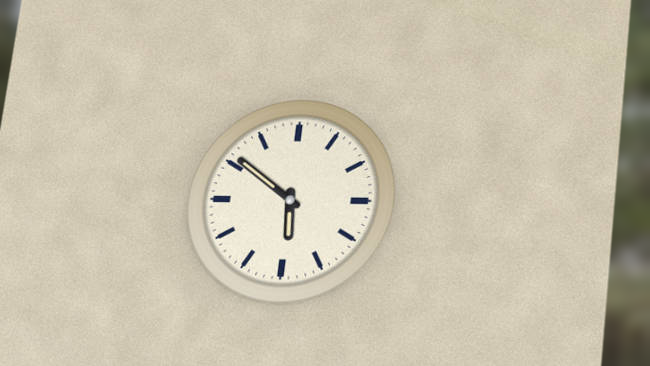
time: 5:51
